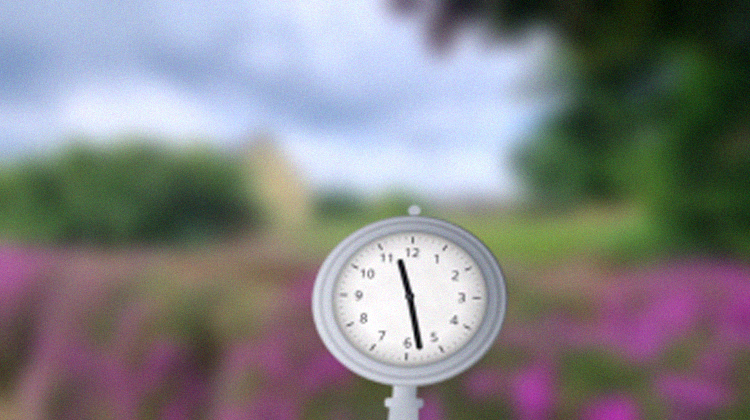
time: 11:28
